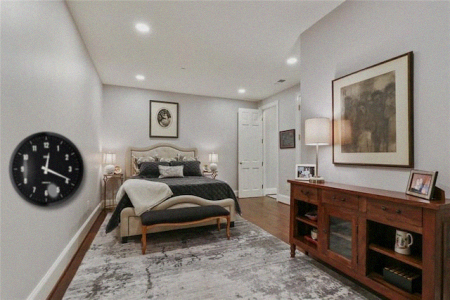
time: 12:19
